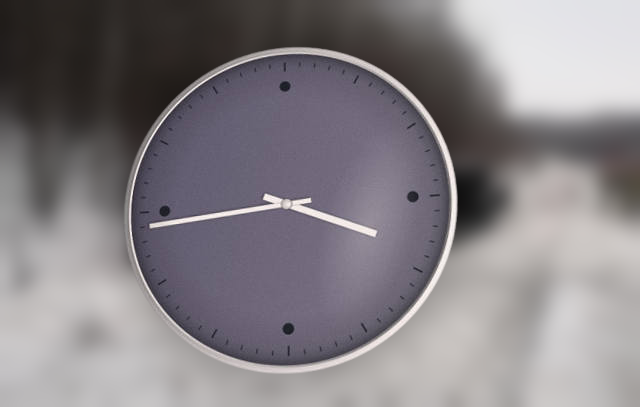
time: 3:44
